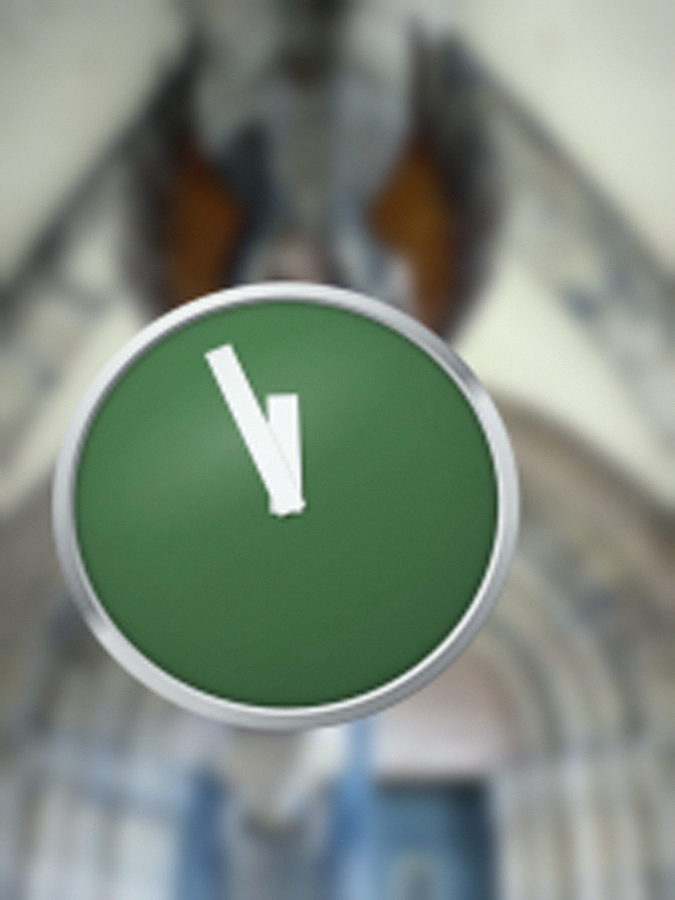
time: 11:56
